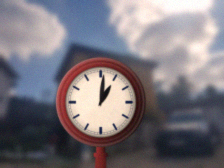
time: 1:01
